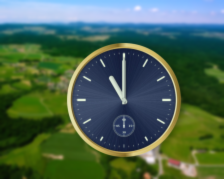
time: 11:00
